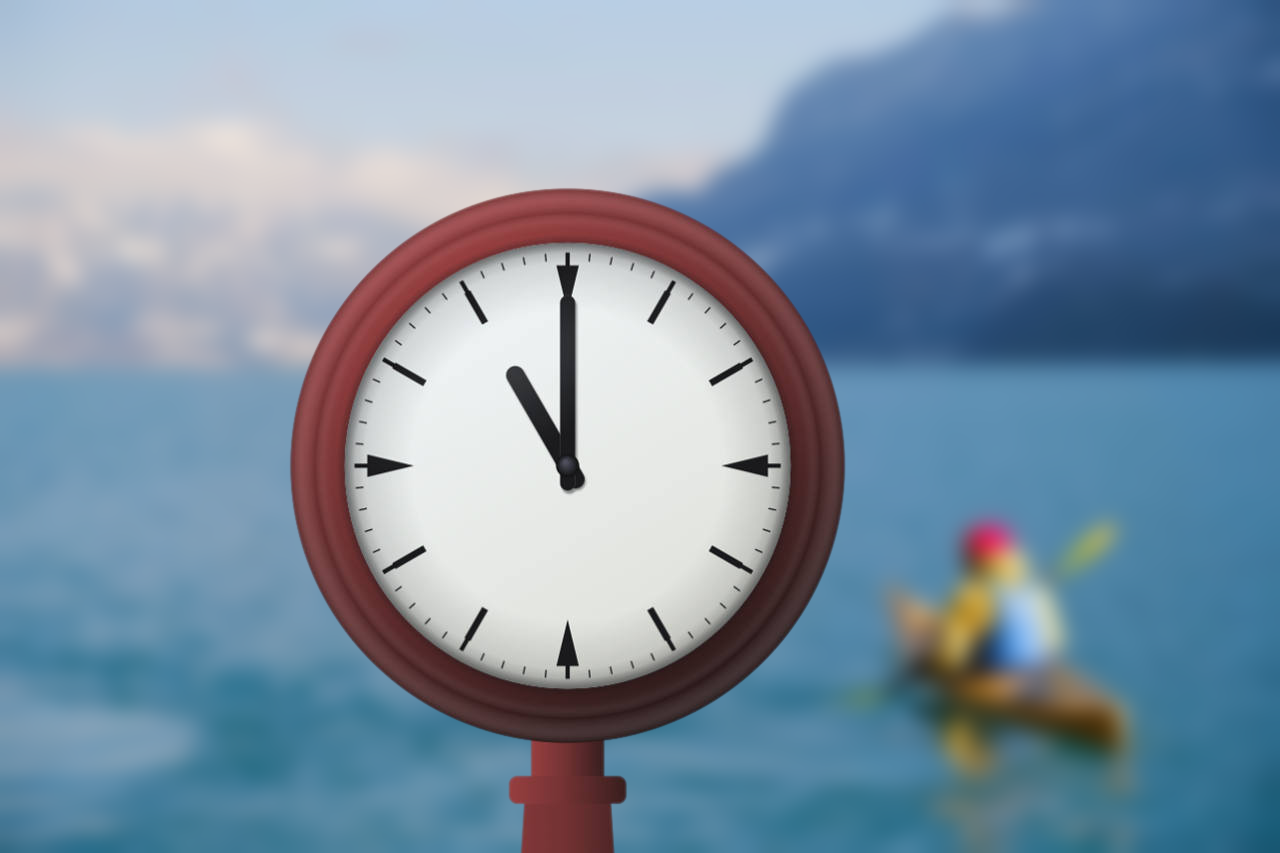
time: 11:00
